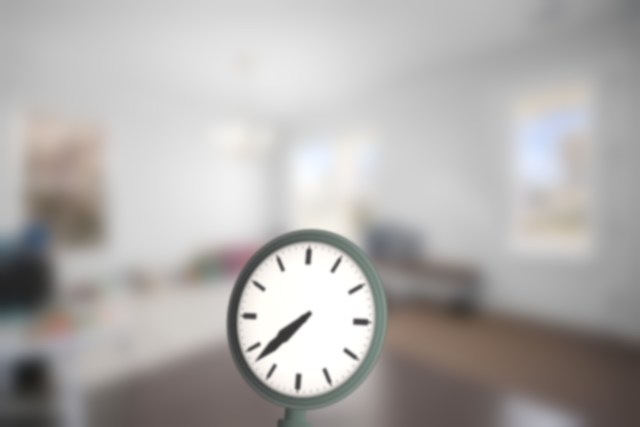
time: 7:38
